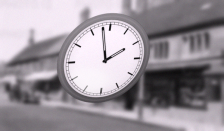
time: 1:58
